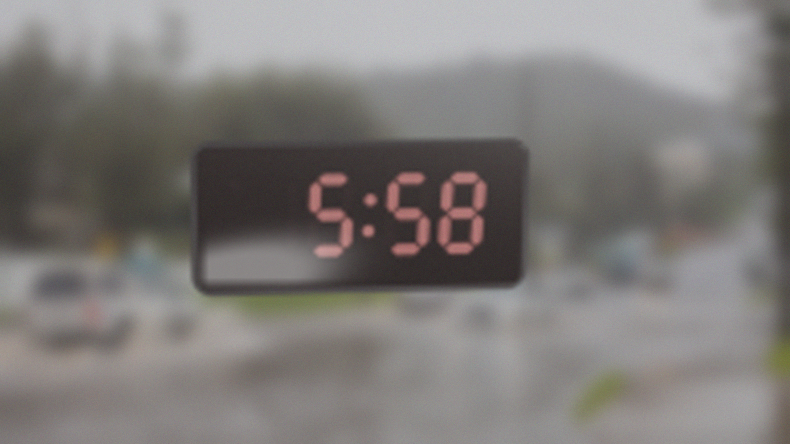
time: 5:58
